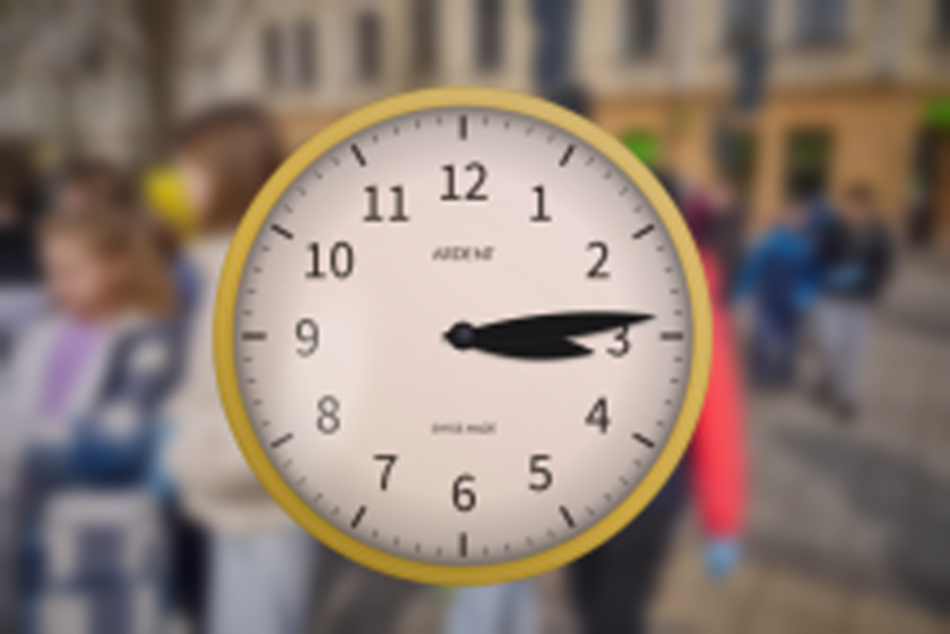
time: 3:14
